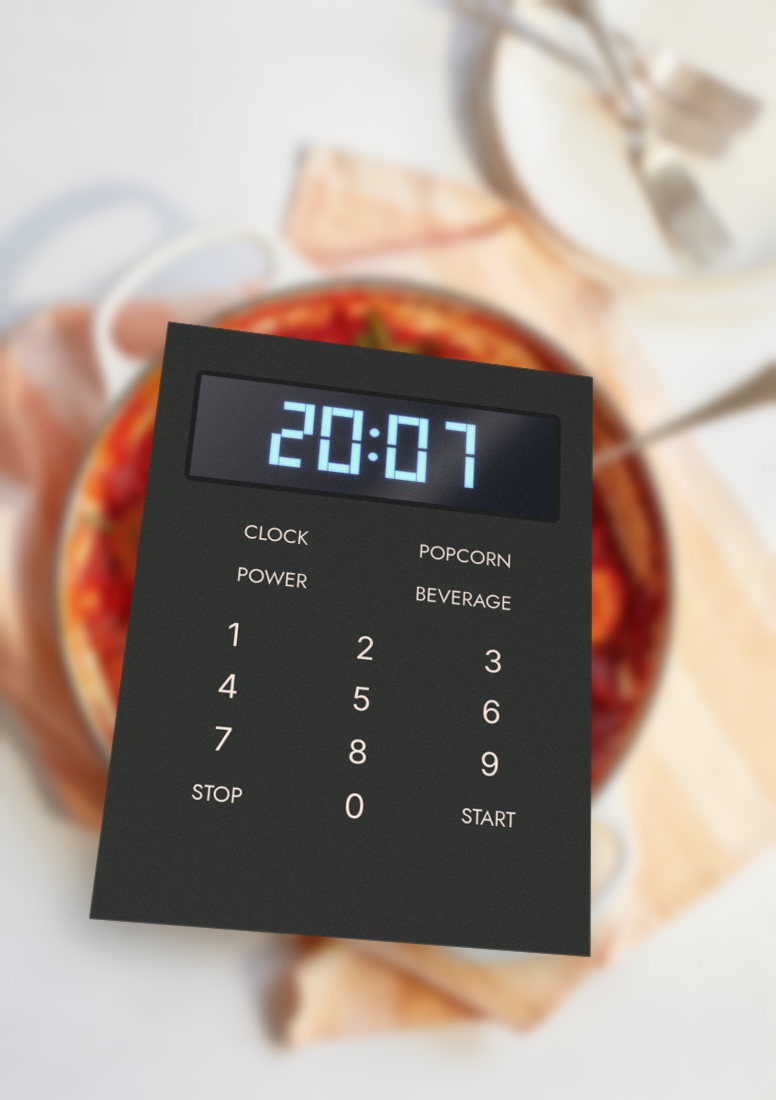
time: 20:07
